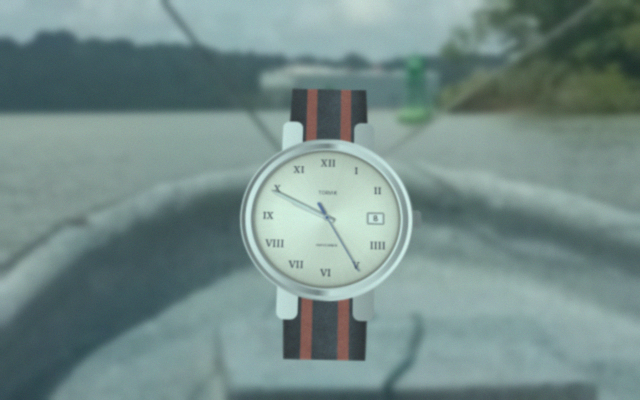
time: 9:49:25
